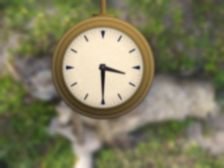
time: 3:30
